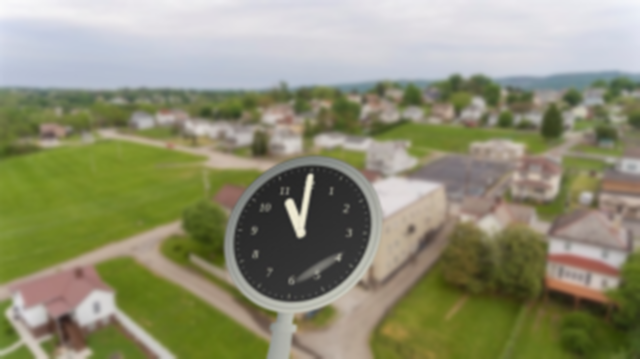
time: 11:00
